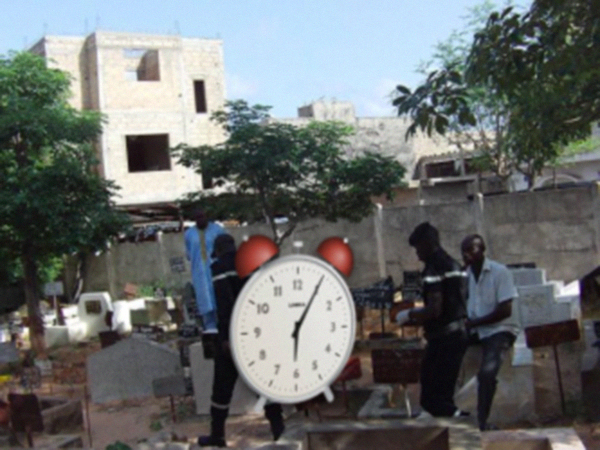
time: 6:05
